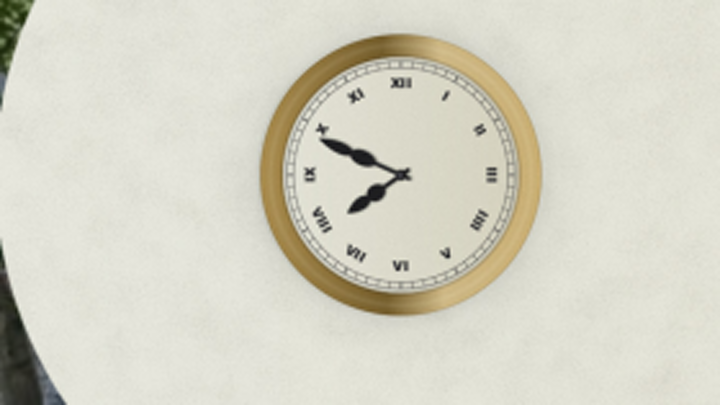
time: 7:49
